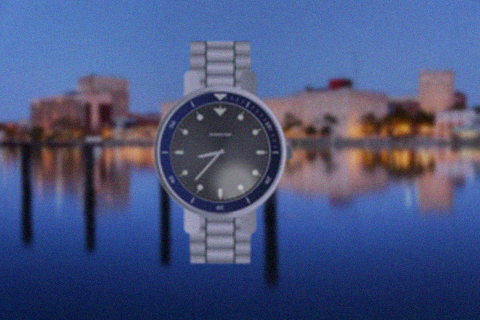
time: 8:37
